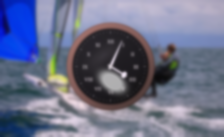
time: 4:04
